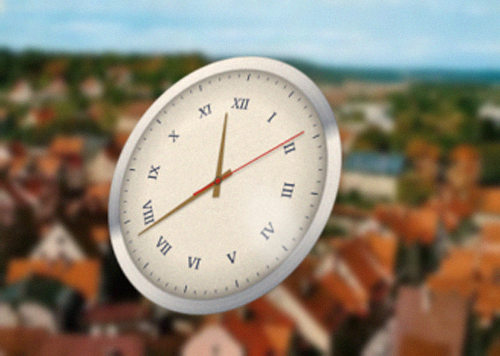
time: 11:38:09
